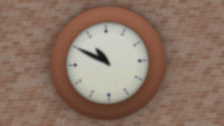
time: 10:50
